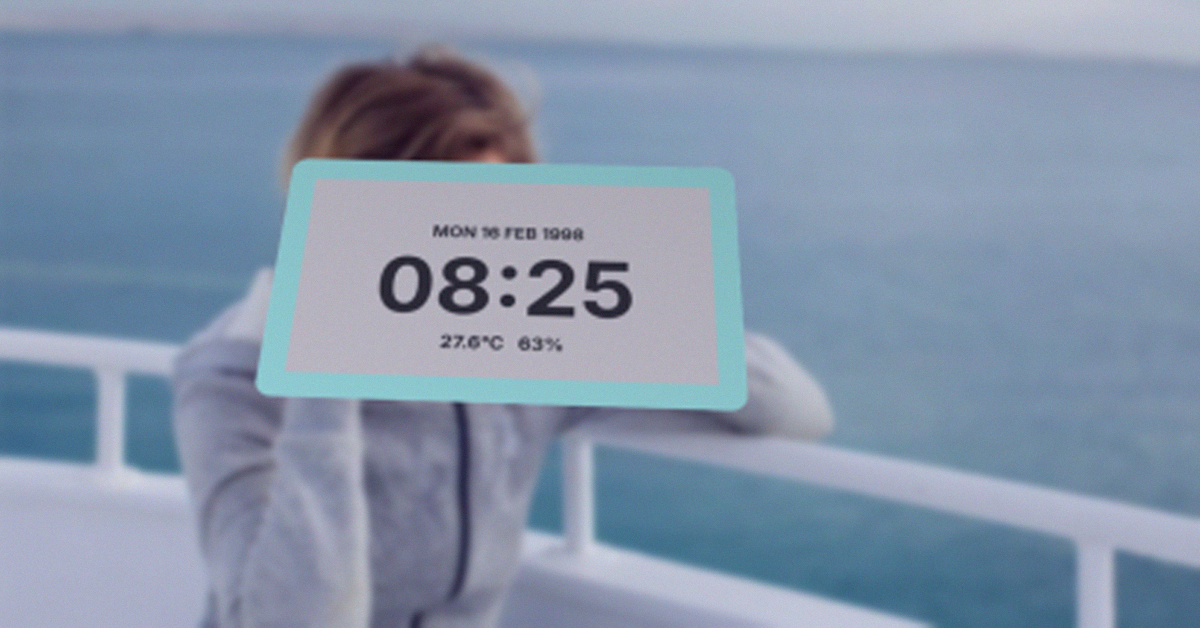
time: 8:25
